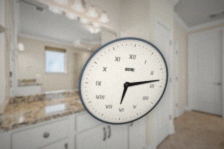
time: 6:13
